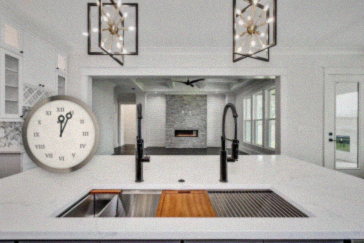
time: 12:04
